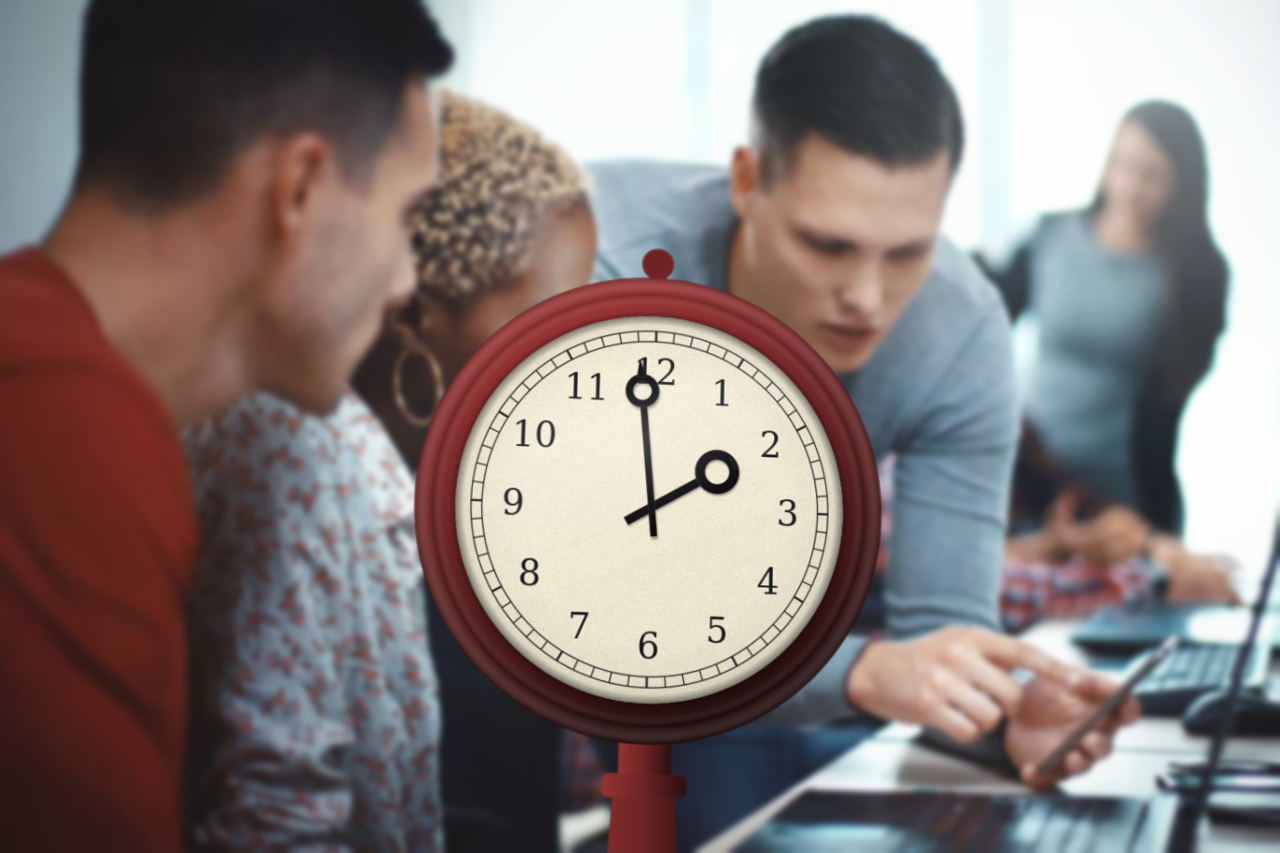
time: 1:59
